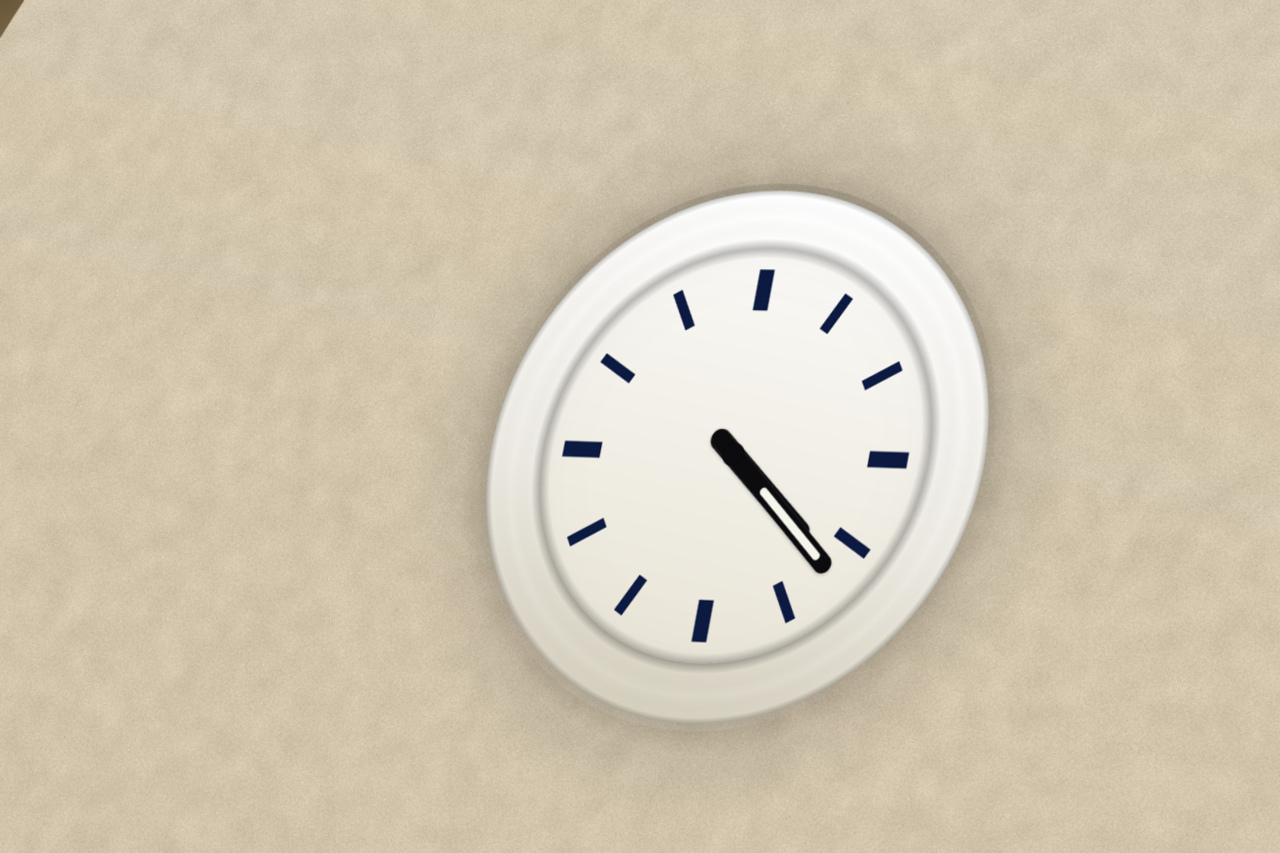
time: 4:22
